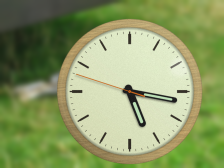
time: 5:16:48
